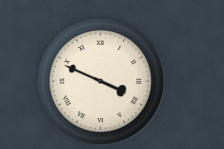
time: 3:49
